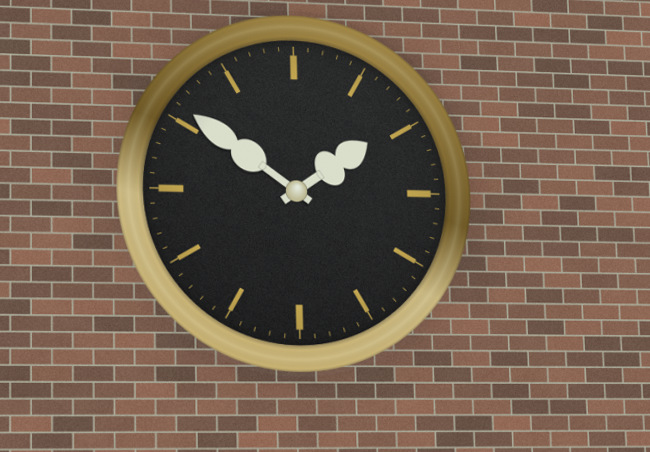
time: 1:51
